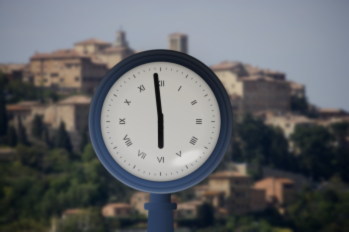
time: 5:59
